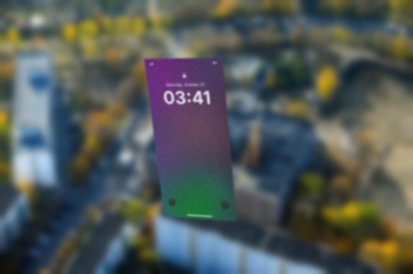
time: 3:41
